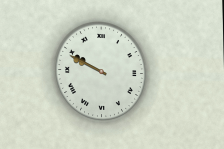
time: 9:49
